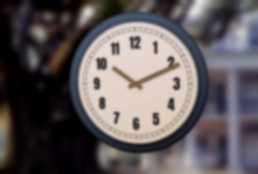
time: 10:11
